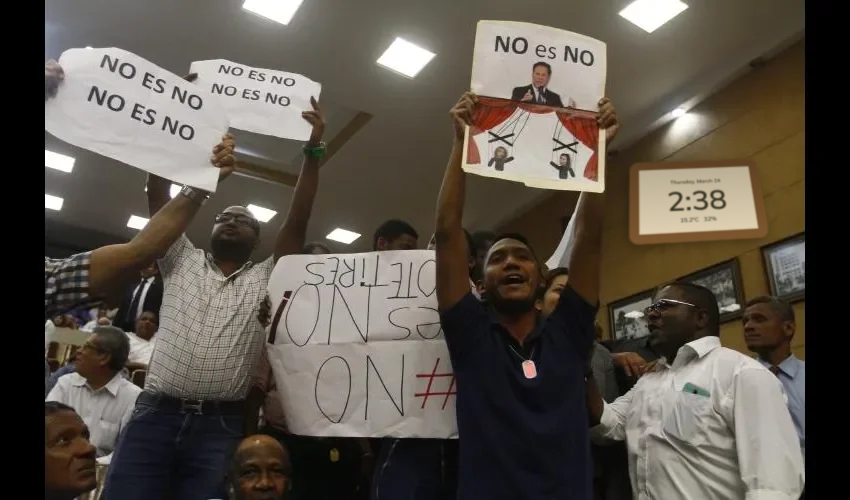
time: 2:38
